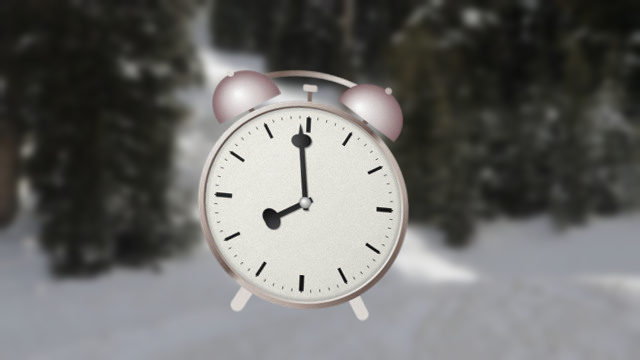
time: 7:59
